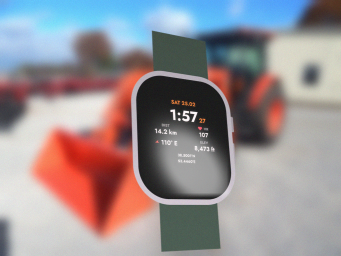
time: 1:57
